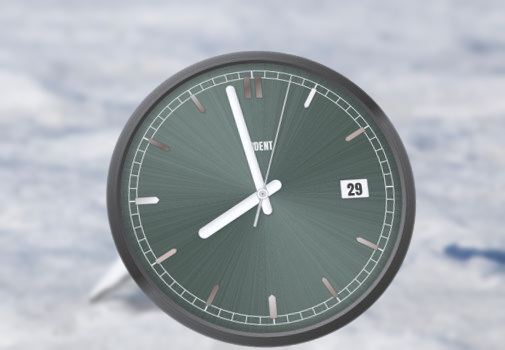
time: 7:58:03
